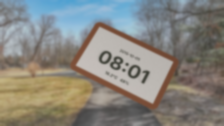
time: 8:01
